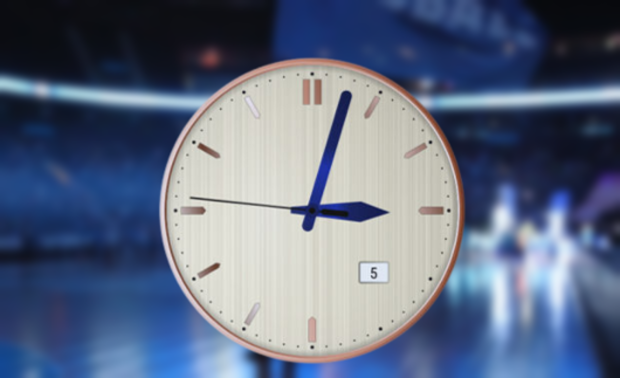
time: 3:02:46
